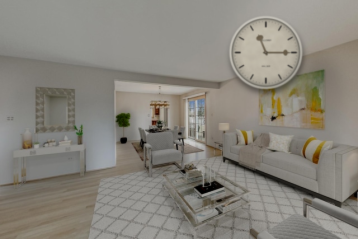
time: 11:15
